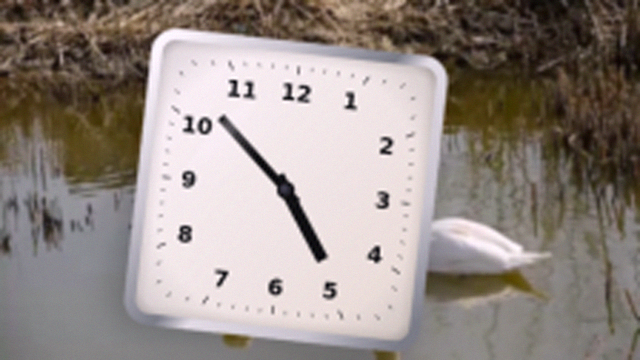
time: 4:52
